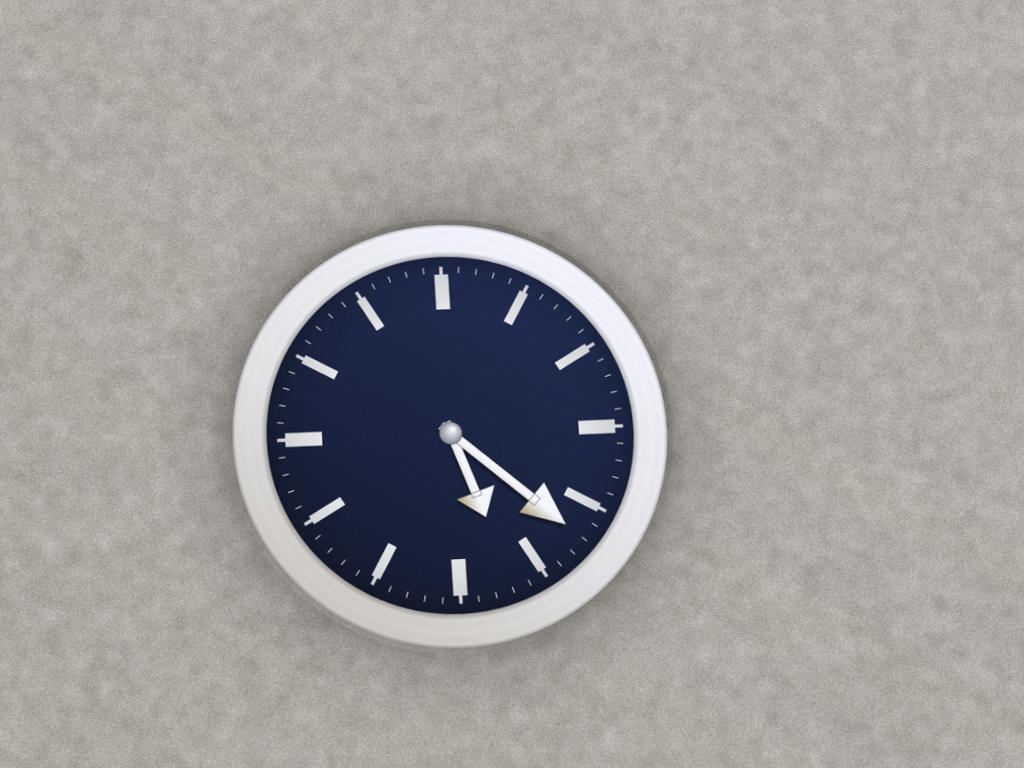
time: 5:22
